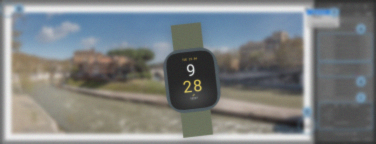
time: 9:28
